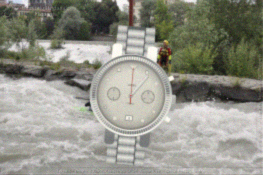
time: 1:06
